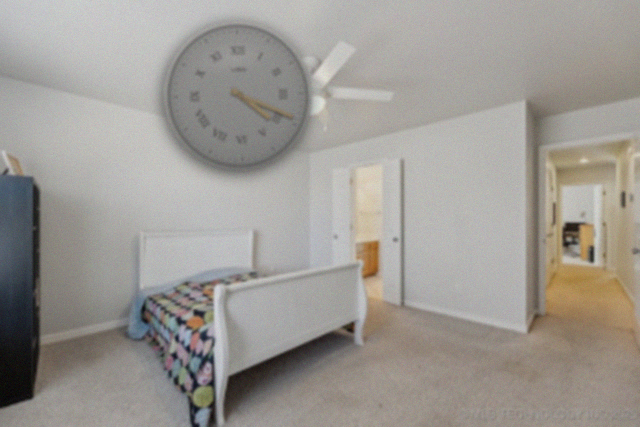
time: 4:19
